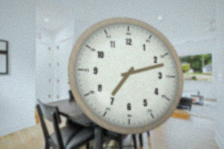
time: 7:12
